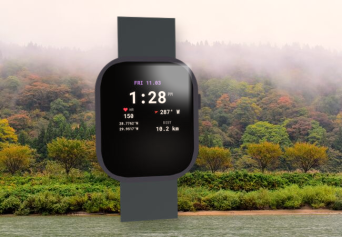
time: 1:28
